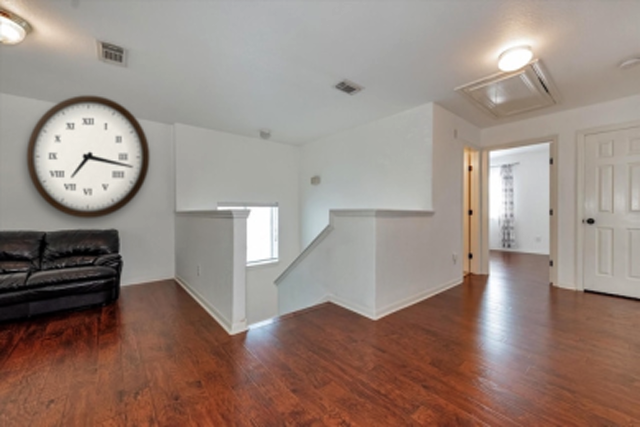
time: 7:17
